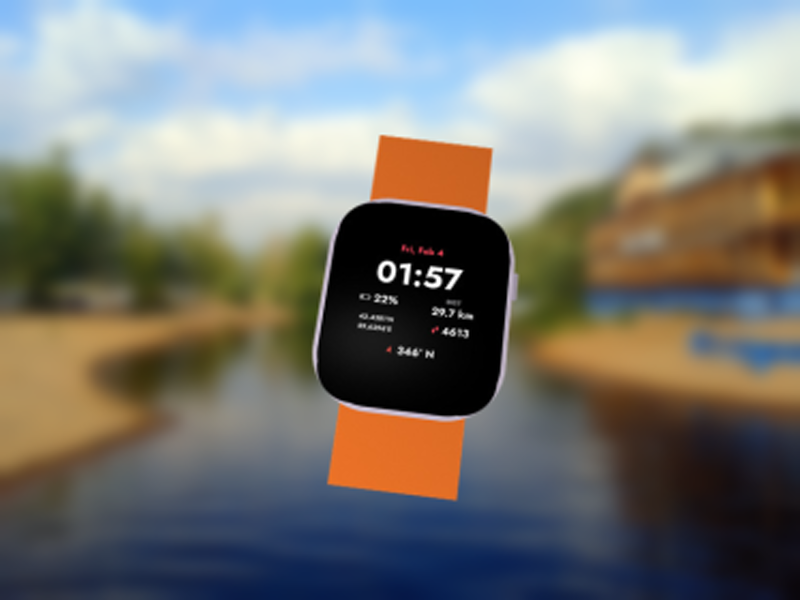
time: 1:57
